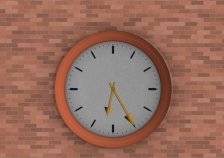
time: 6:25
